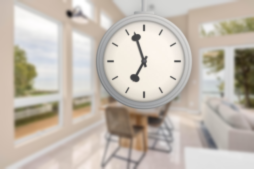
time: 6:57
